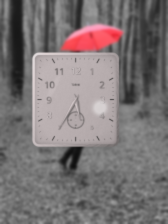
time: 5:35
